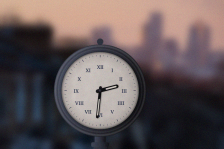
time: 2:31
